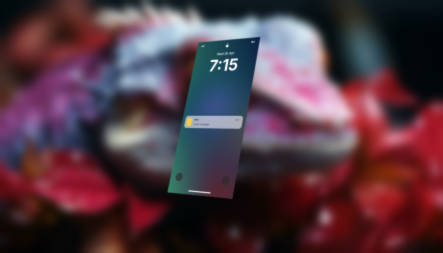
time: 7:15
